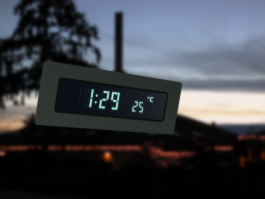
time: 1:29
